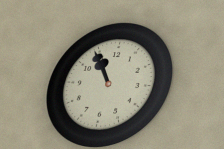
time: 10:54
